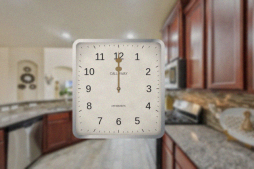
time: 12:00
